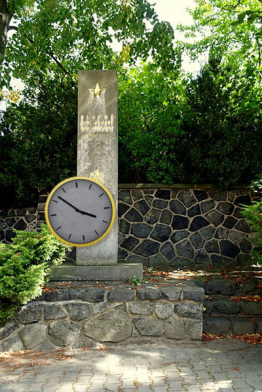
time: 3:52
